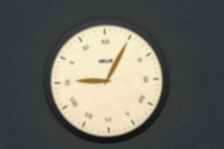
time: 9:05
